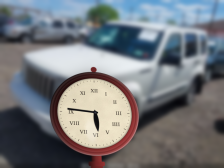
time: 5:46
